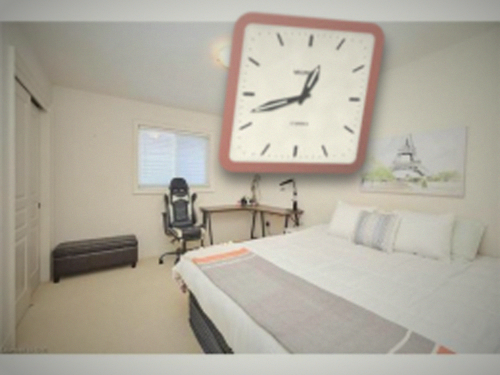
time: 12:42
